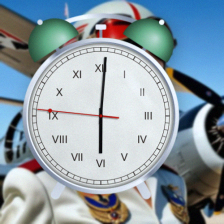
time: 6:00:46
